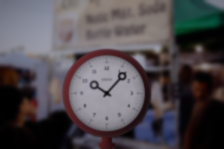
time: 10:07
